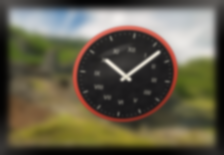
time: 10:07
